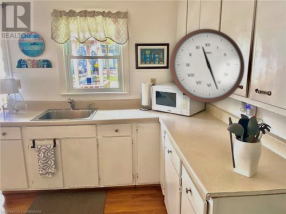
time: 11:27
